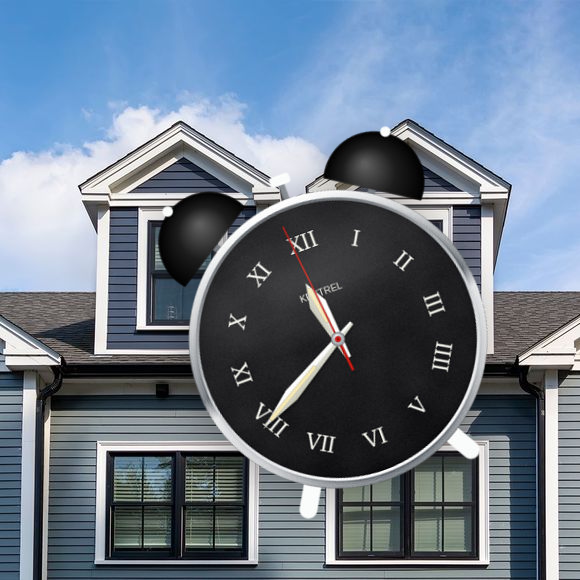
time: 11:39:59
